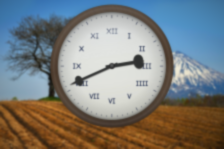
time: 2:41
